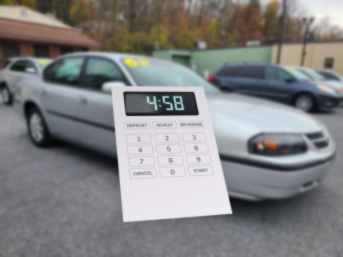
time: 4:58
